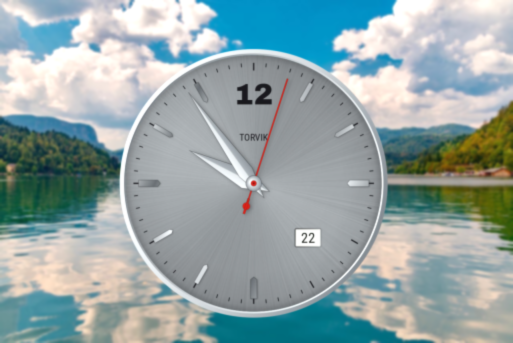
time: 9:54:03
